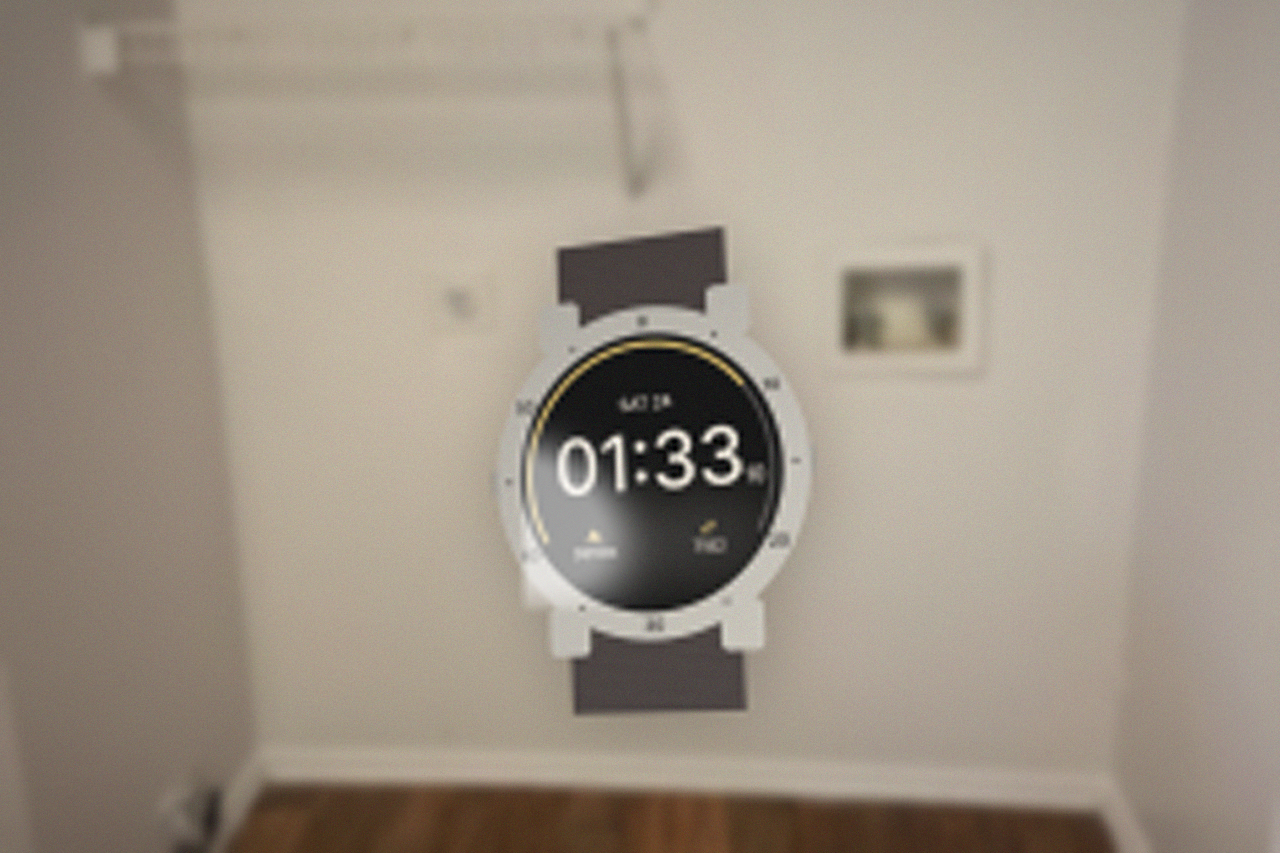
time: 1:33
